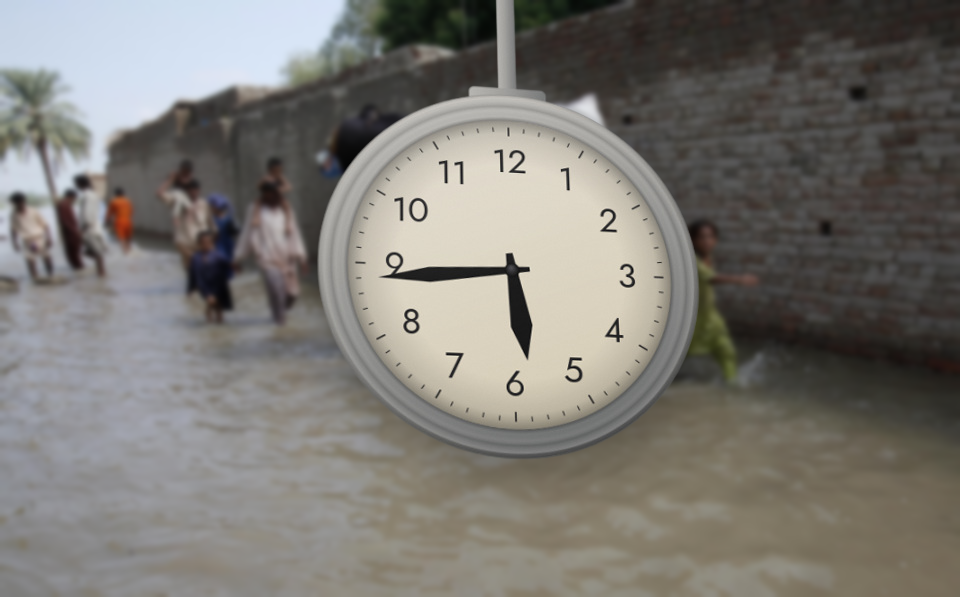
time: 5:44
